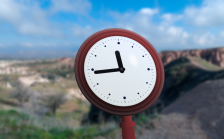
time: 11:44
